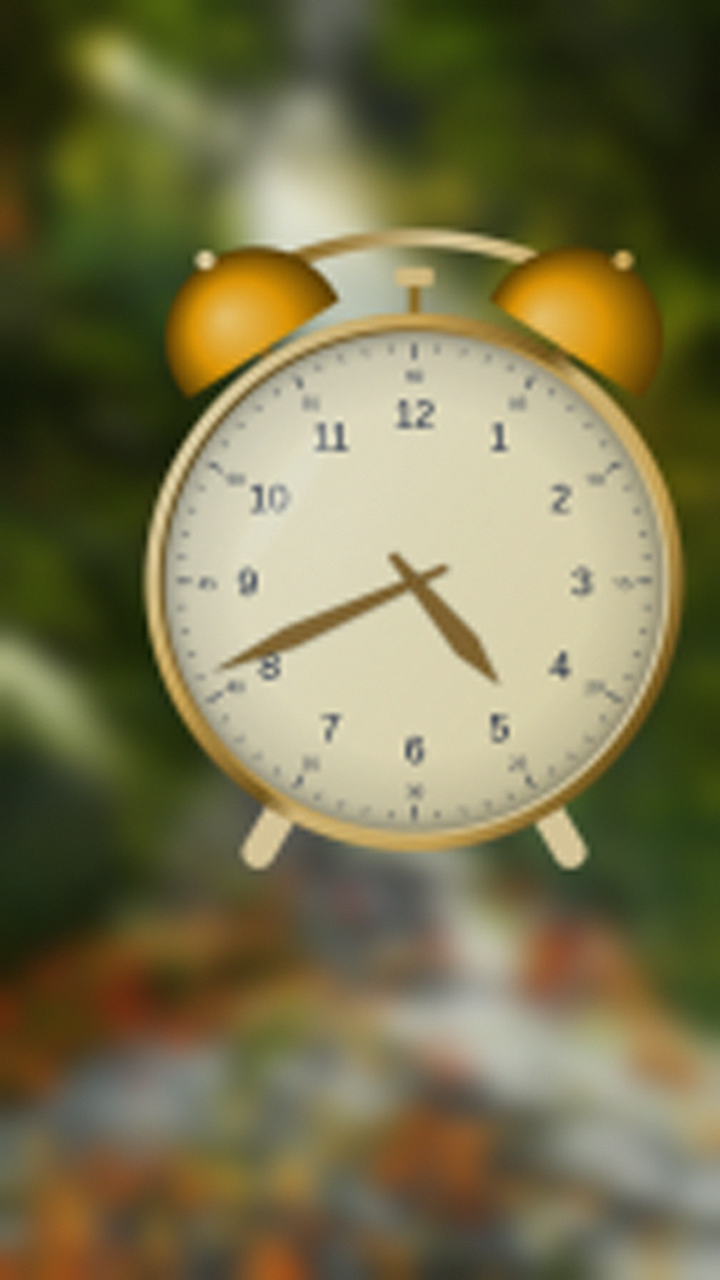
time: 4:41
